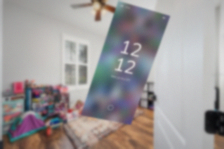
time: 12:12
